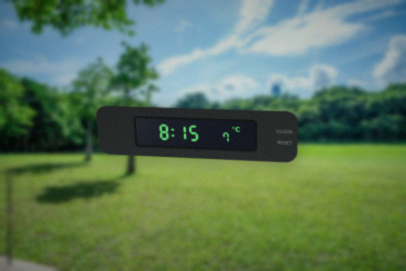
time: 8:15
